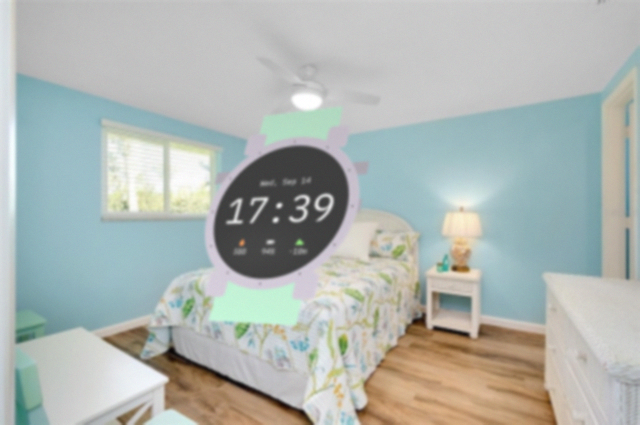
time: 17:39
